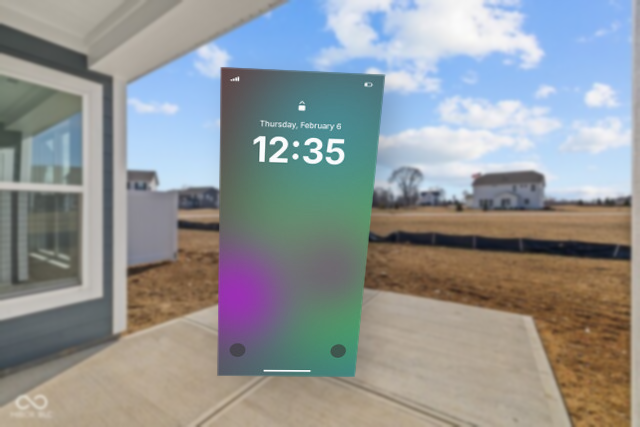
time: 12:35
